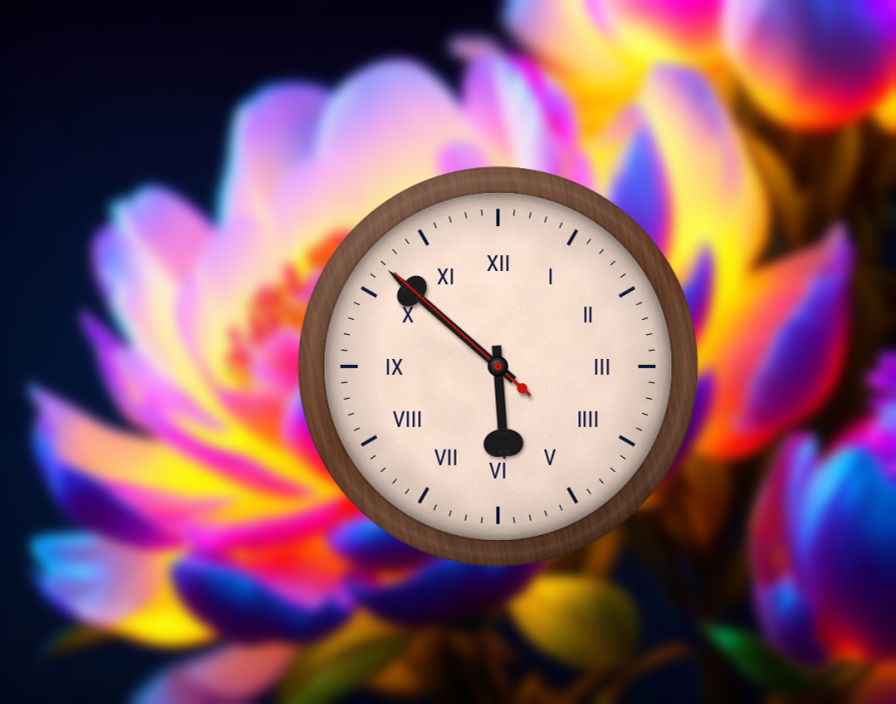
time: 5:51:52
